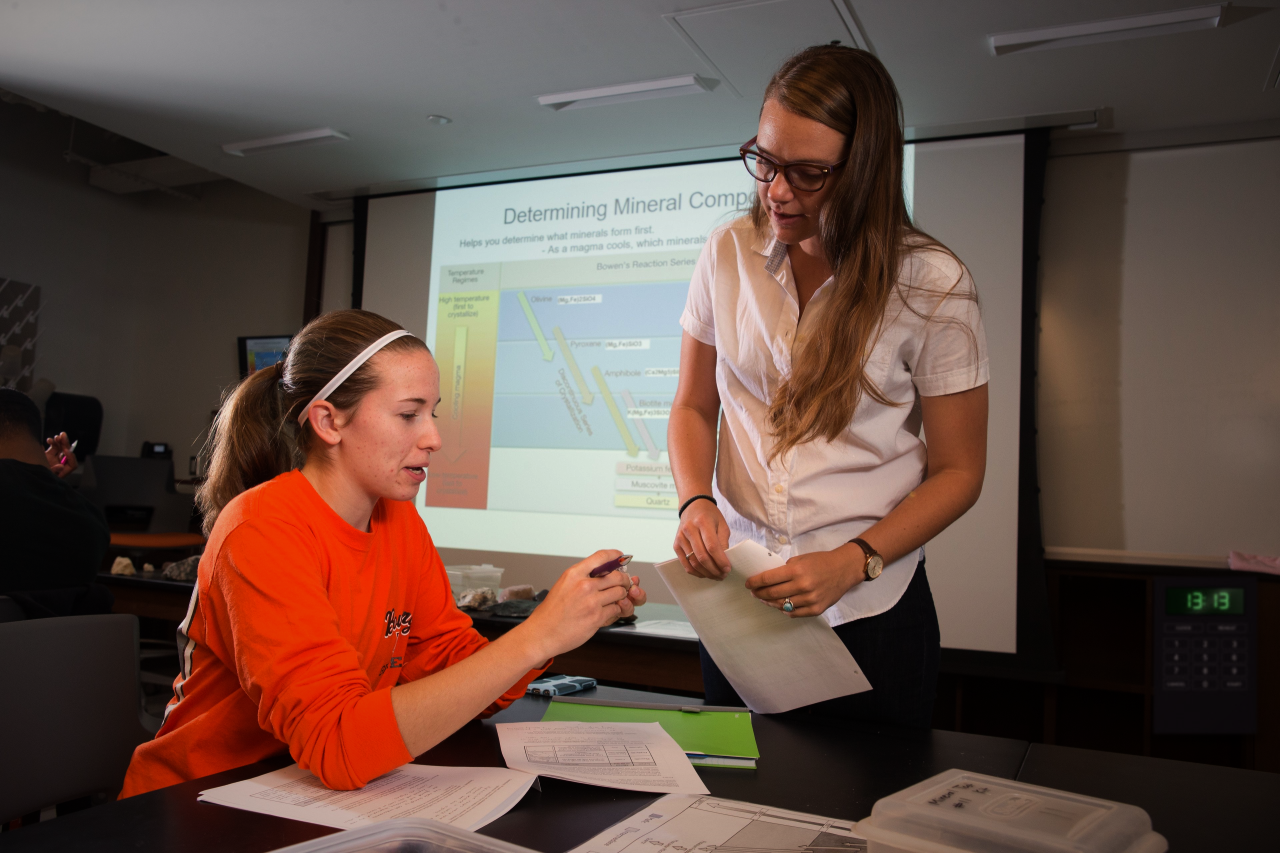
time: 13:13
